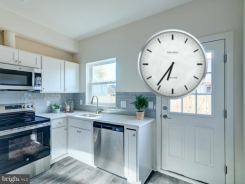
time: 6:36
